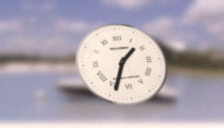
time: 1:34
